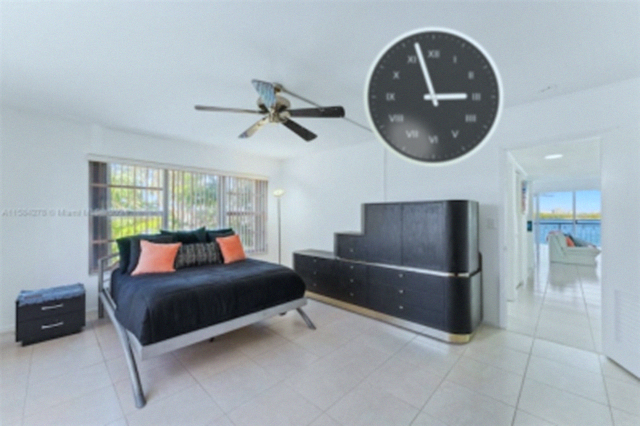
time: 2:57
